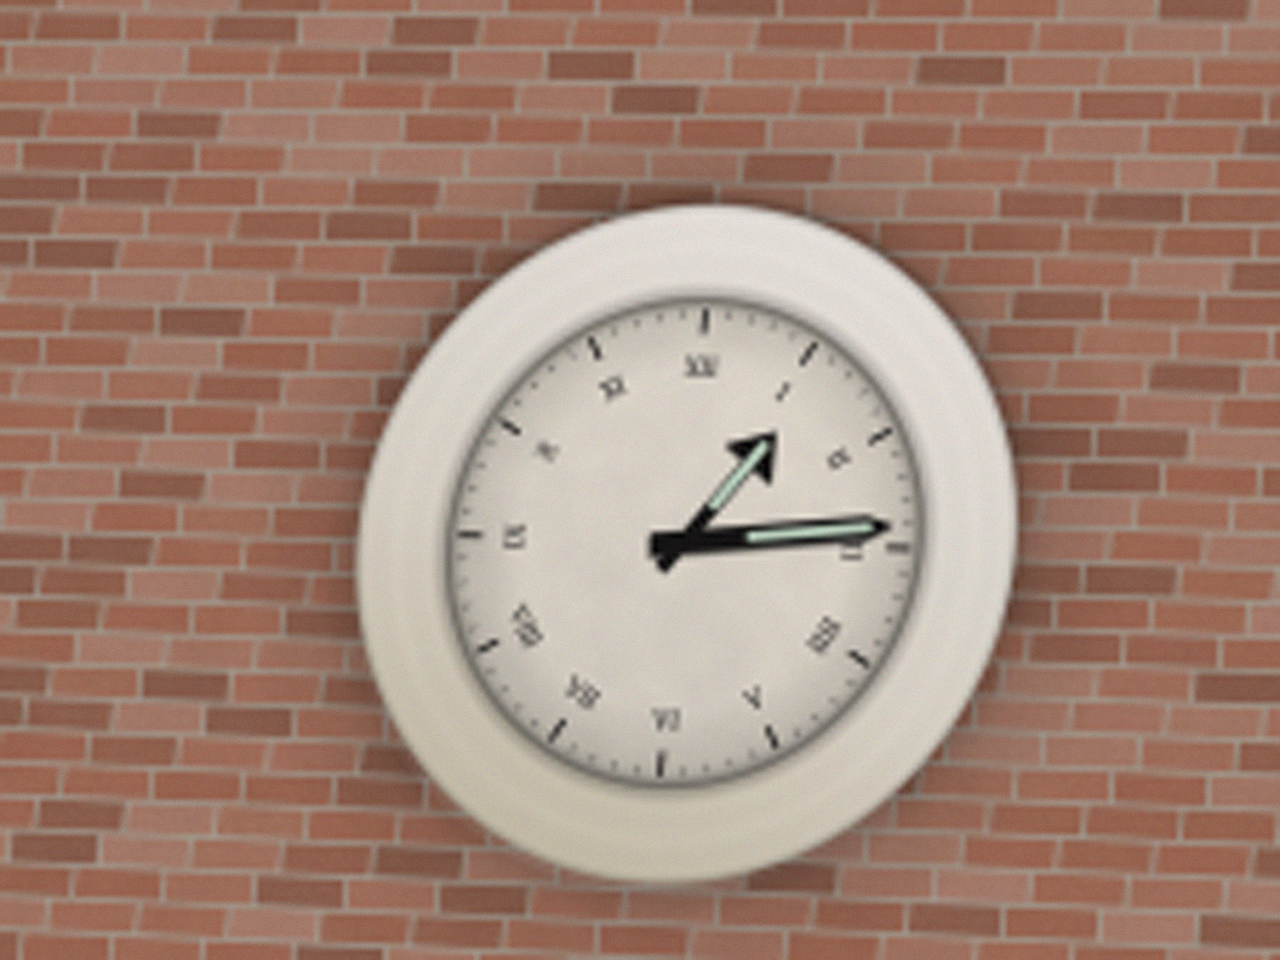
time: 1:14
